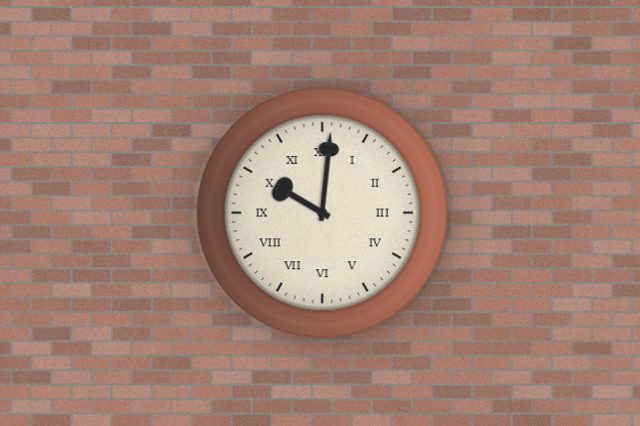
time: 10:01
